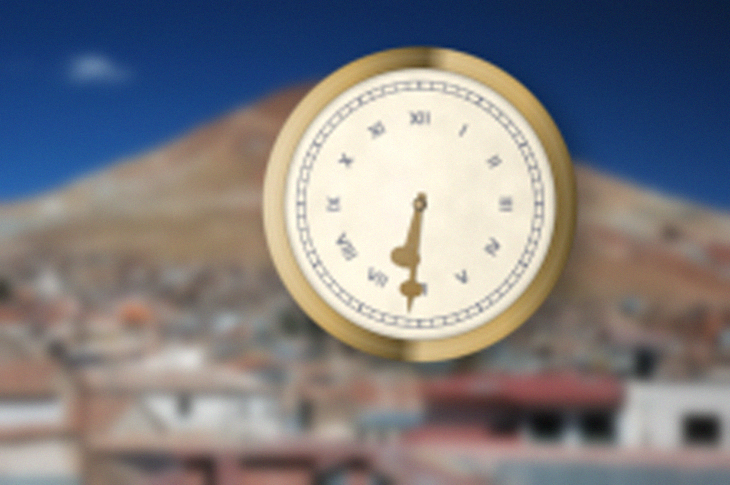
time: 6:31
